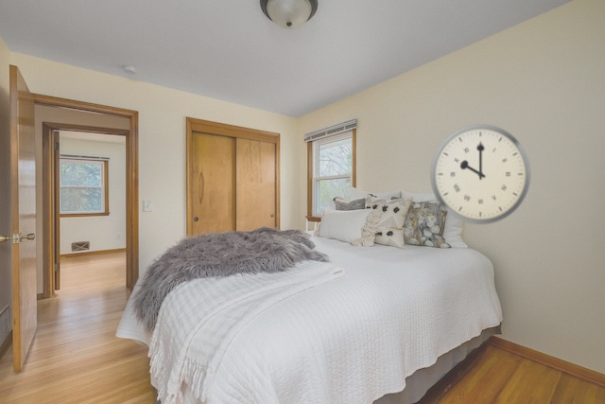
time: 10:00
